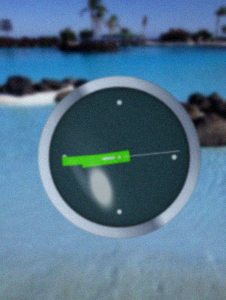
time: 8:44:14
